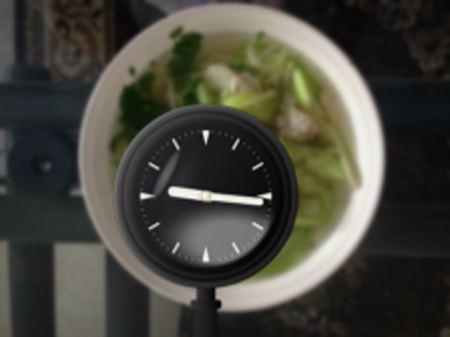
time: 9:16
